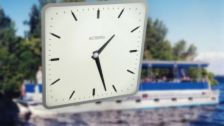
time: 1:27
